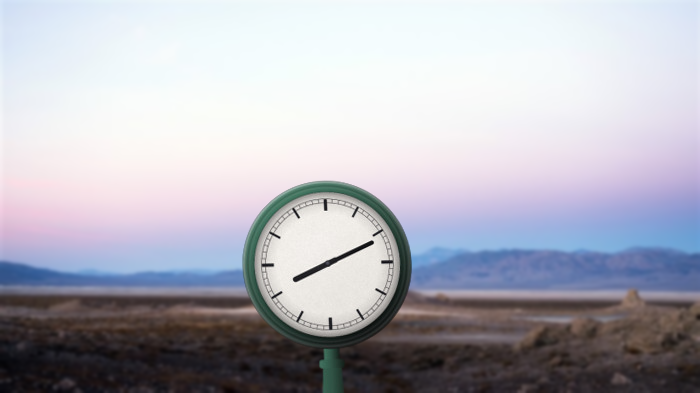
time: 8:11
